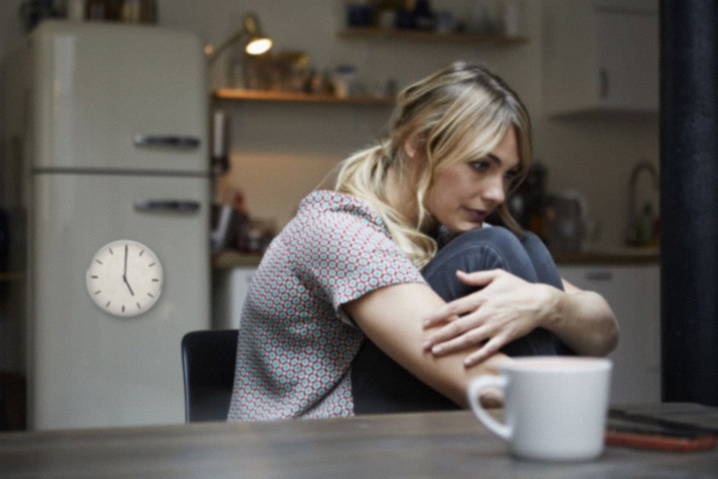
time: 5:00
